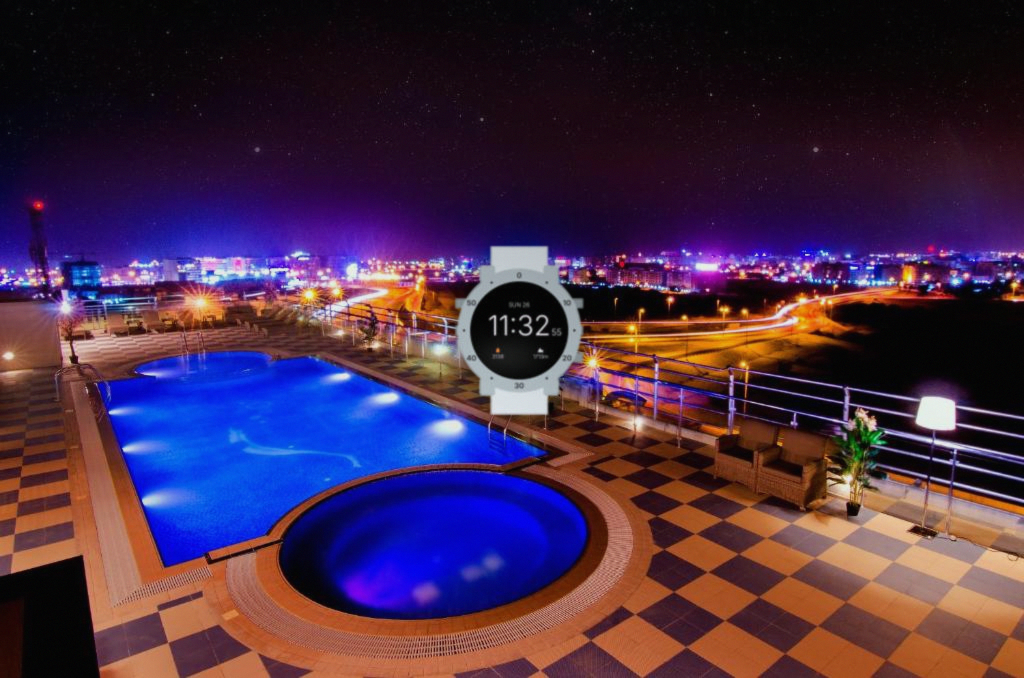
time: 11:32
